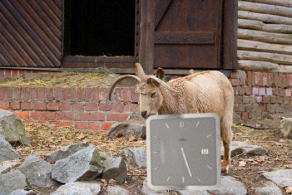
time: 5:27
